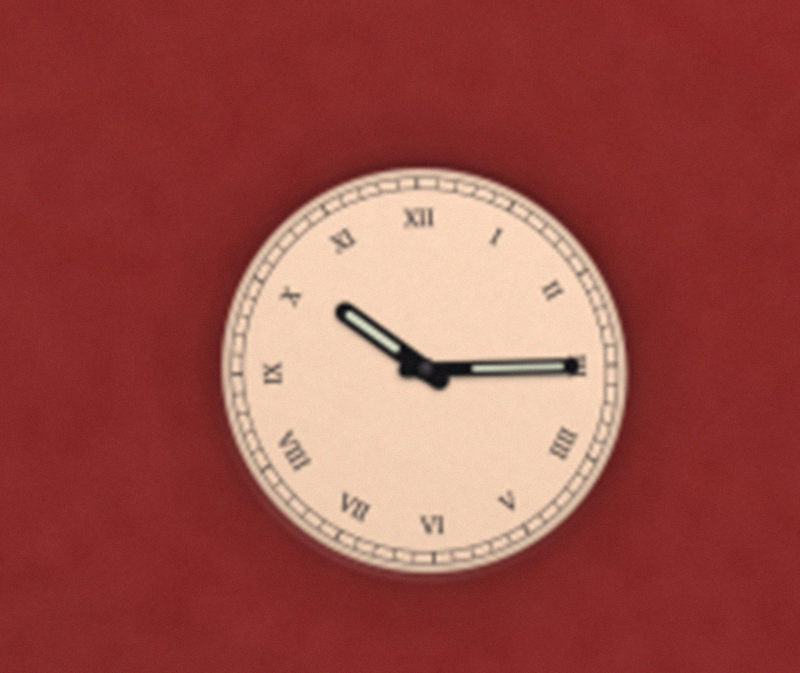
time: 10:15
